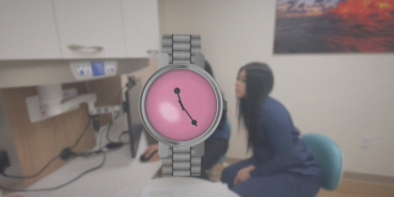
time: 11:24
